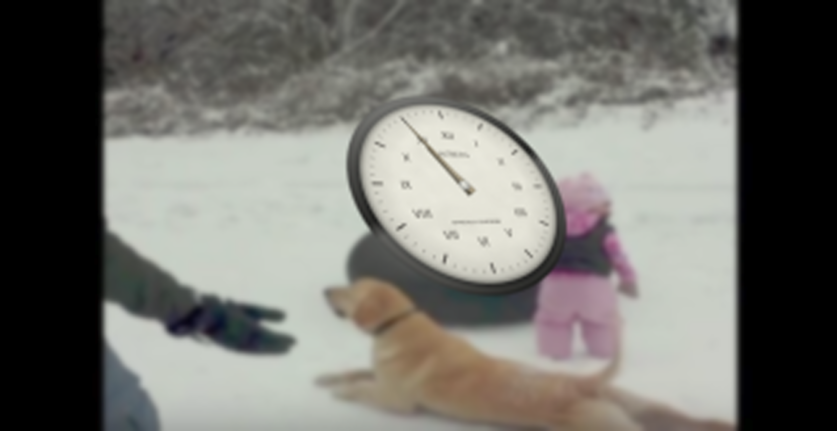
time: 10:55
